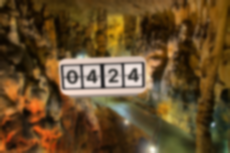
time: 4:24
